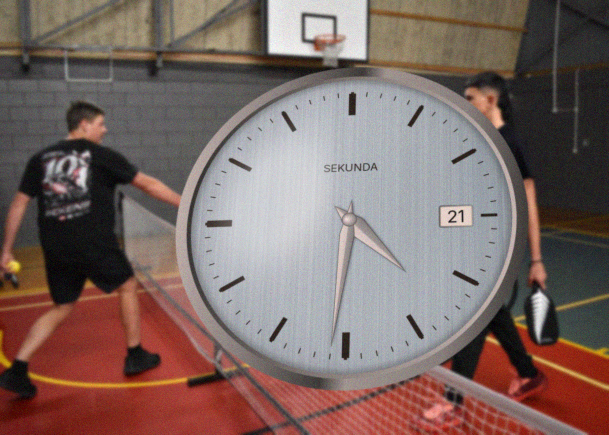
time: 4:31
